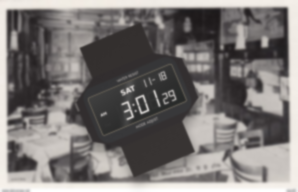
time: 3:01:29
